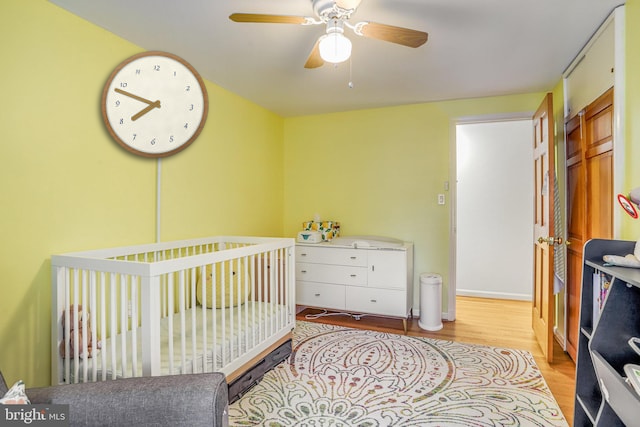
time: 7:48
